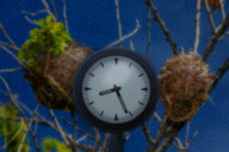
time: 8:26
